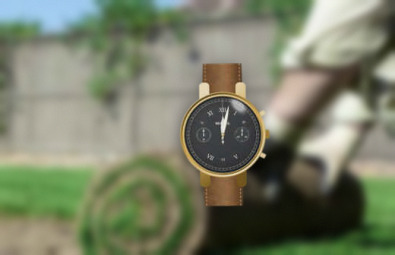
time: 12:02
